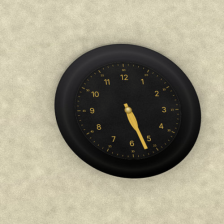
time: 5:27
